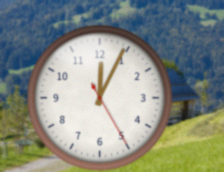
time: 12:04:25
